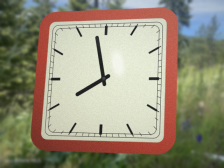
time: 7:58
